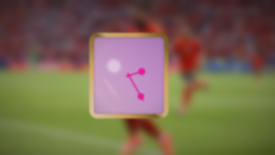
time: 2:25
